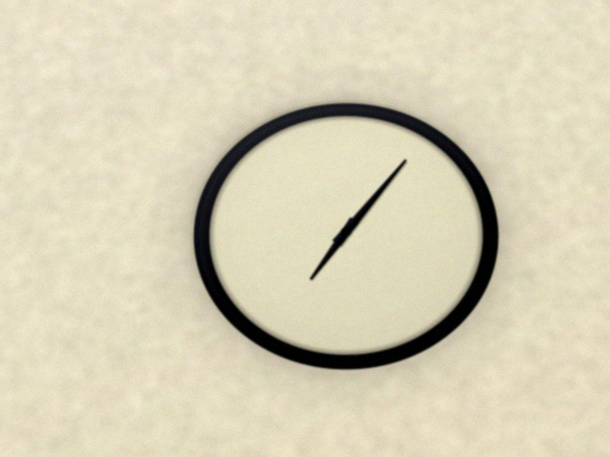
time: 7:06
